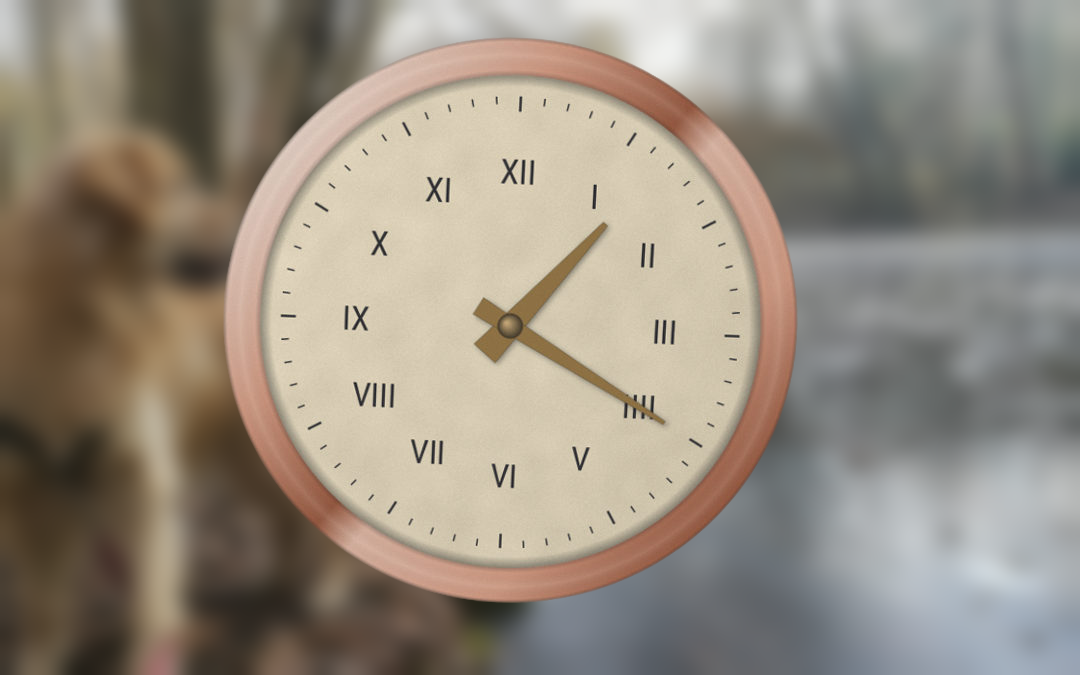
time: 1:20
